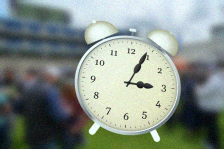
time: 3:04
